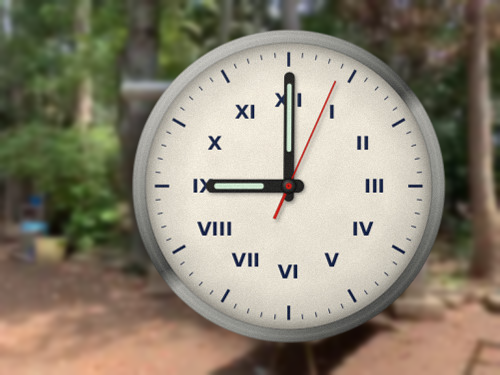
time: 9:00:04
